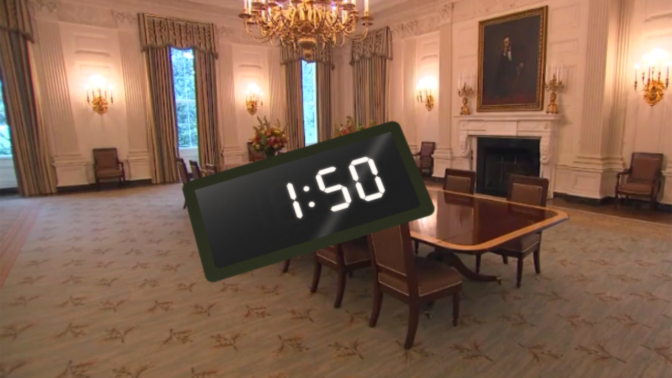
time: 1:50
